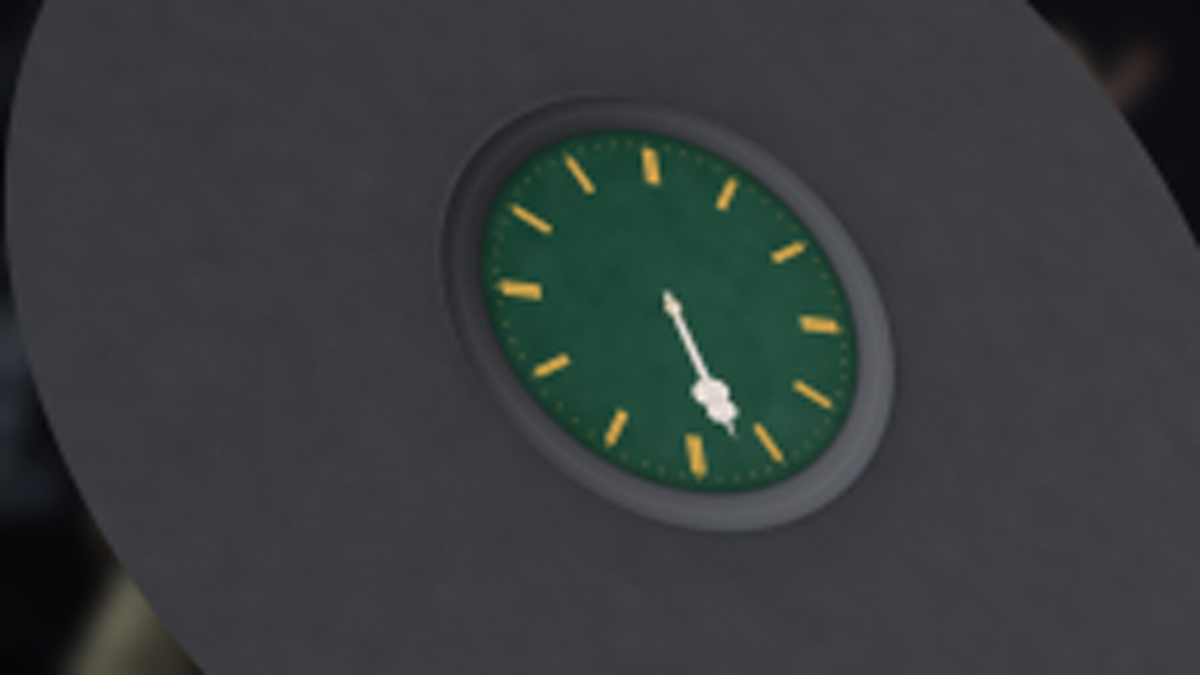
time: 5:27
